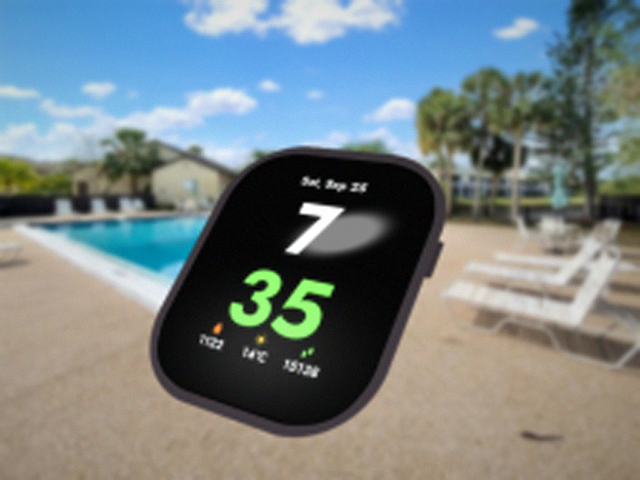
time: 7:35
